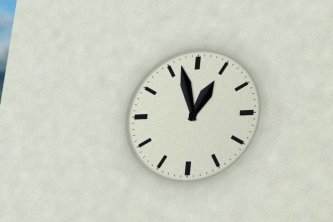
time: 12:57
